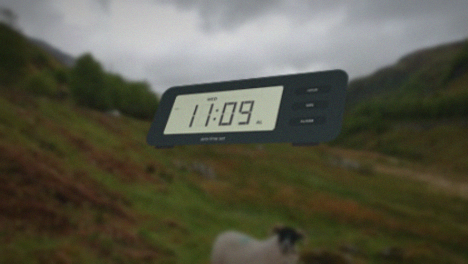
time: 11:09
